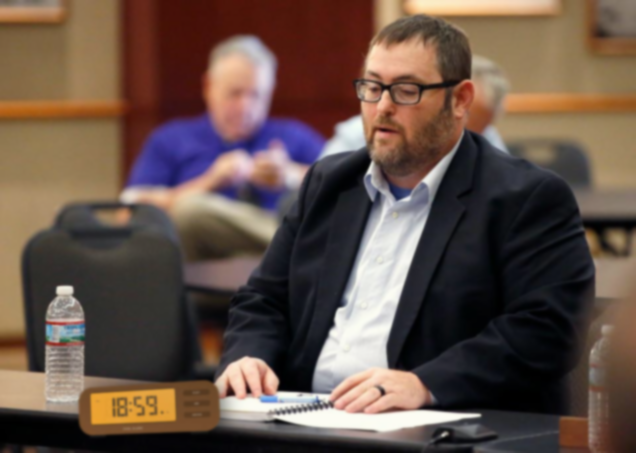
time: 18:59
